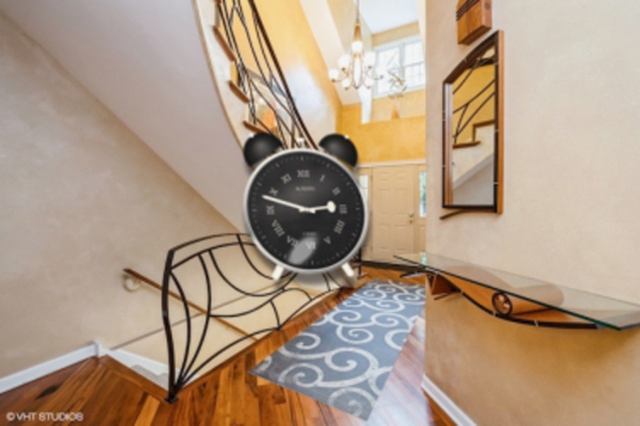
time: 2:48
